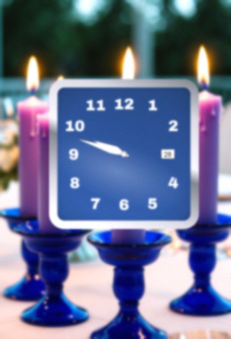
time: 9:48
